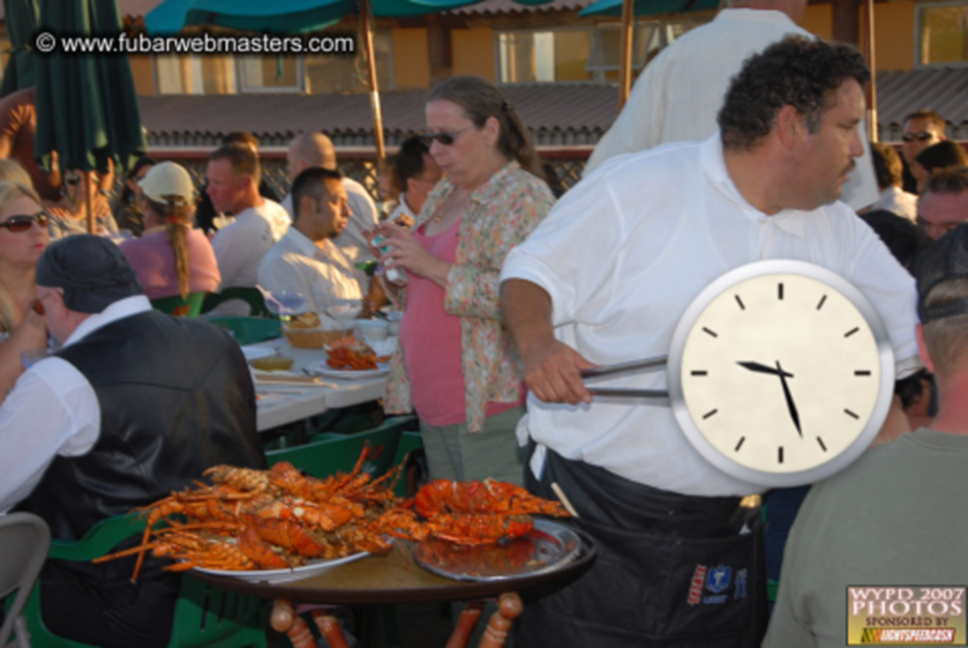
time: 9:27
